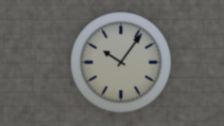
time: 10:06
